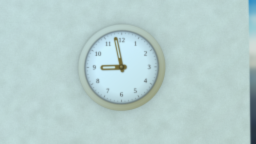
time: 8:58
